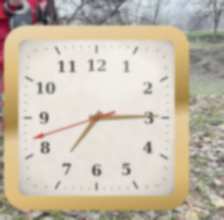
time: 7:14:42
